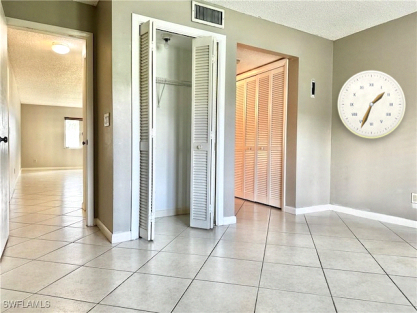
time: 1:34
